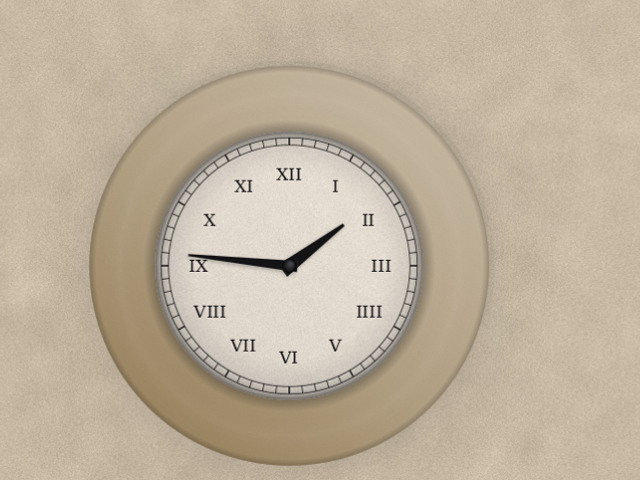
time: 1:46
